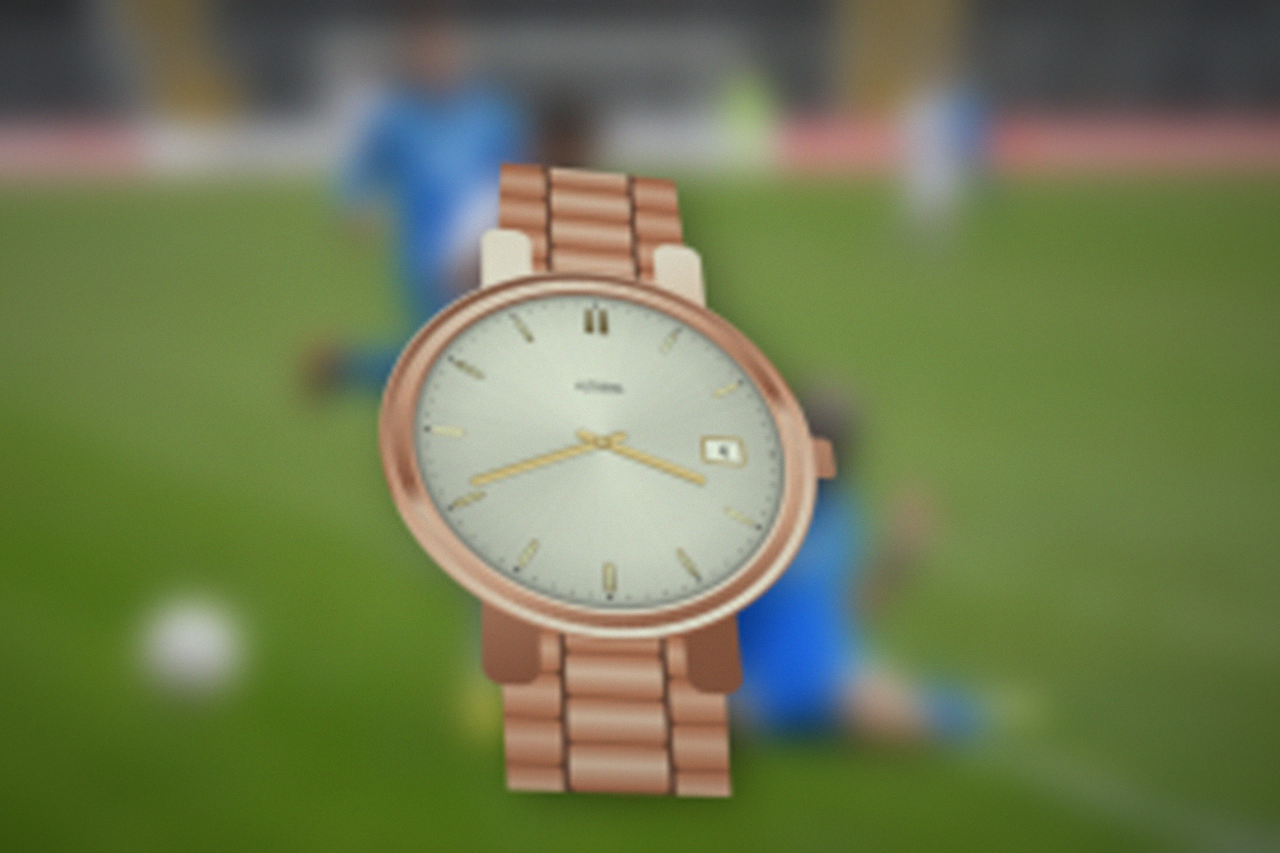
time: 3:41
